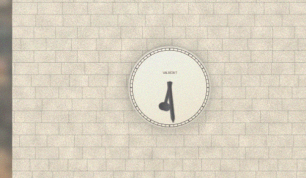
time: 6:29
